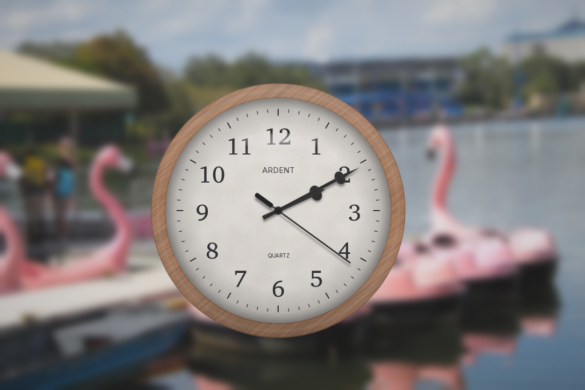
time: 2:10:21
